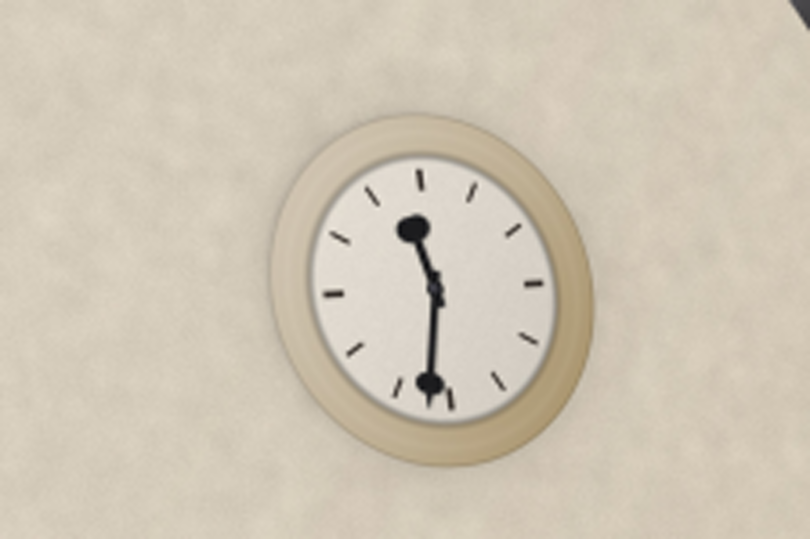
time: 11:32
